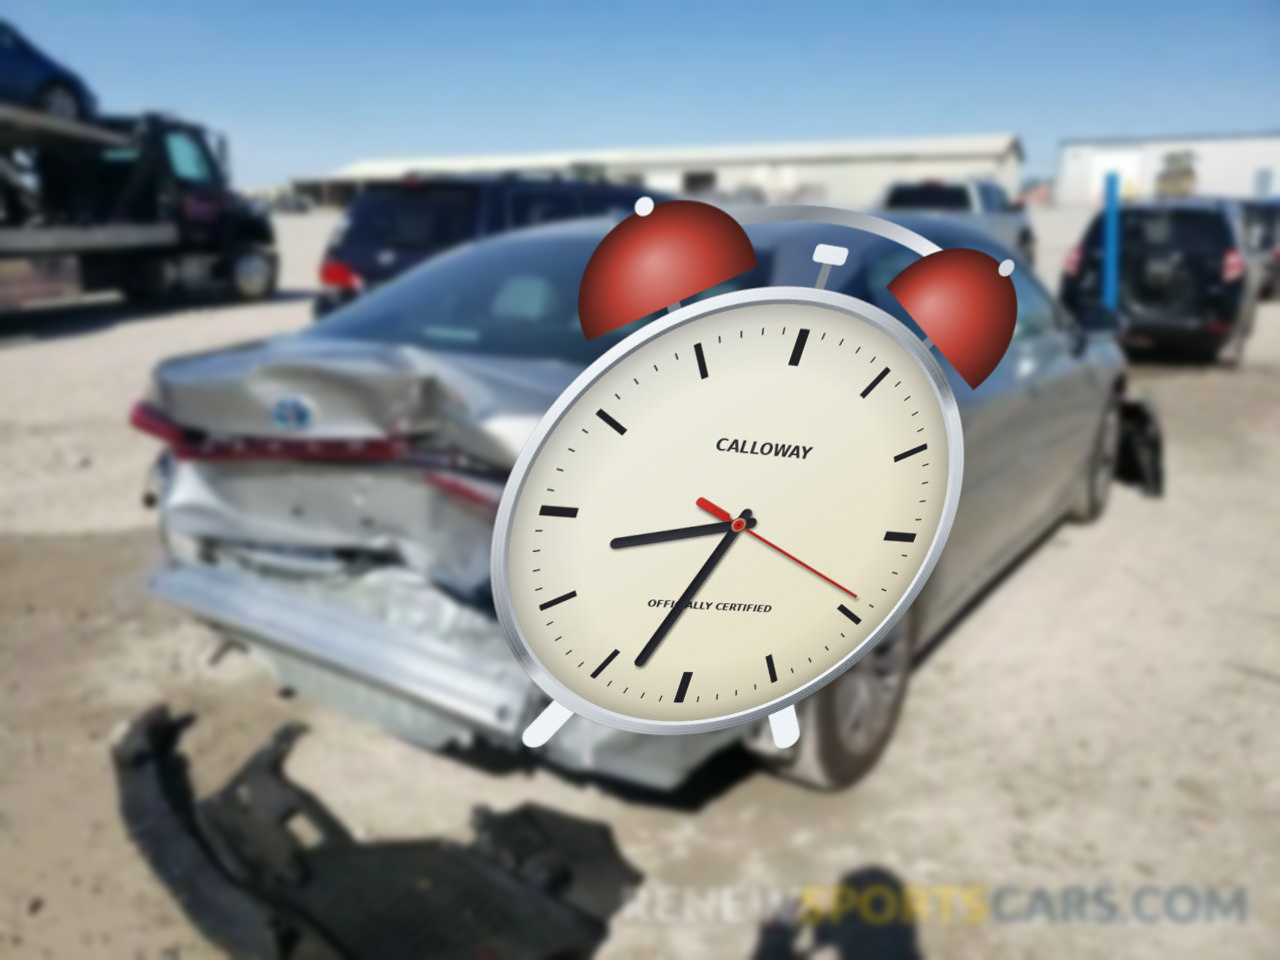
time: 8:33:19
